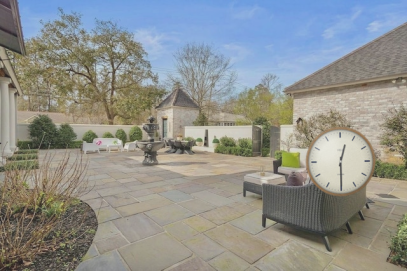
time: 12:30
